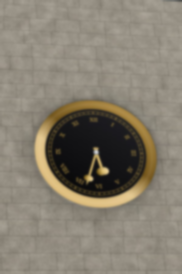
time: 5:33
